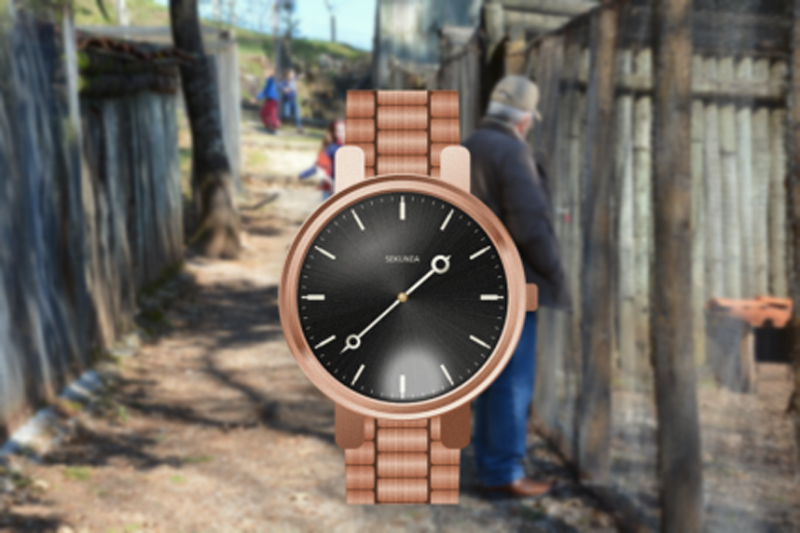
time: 1:38
